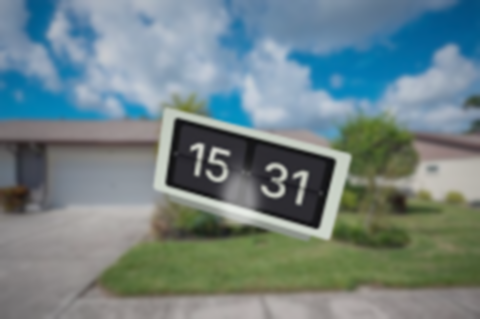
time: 15:31
